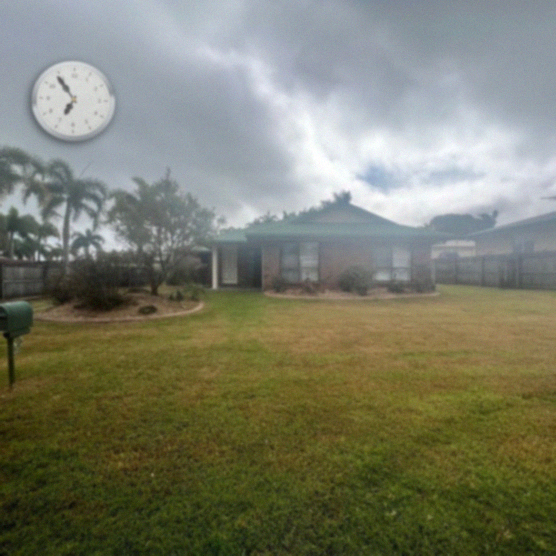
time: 6:54
